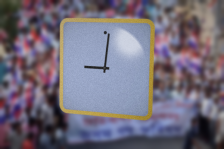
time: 9:01
